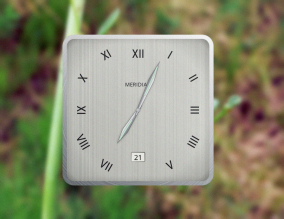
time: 7:04
